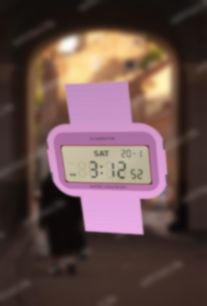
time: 3:12
